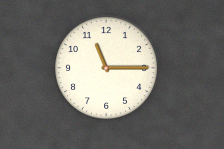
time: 11:15
